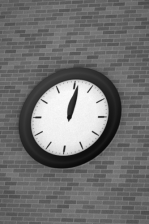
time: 12:01
